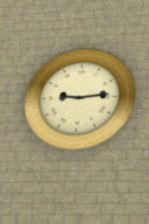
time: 9:14
